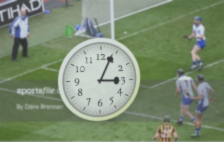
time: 3:04
